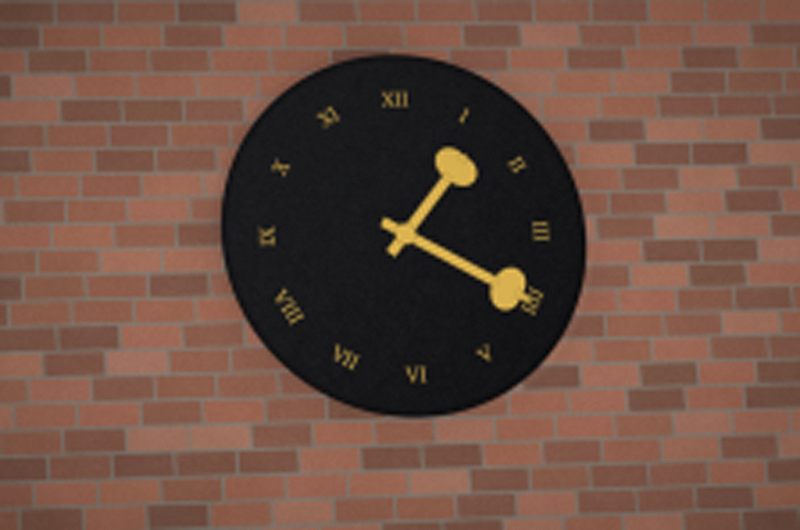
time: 1:20
